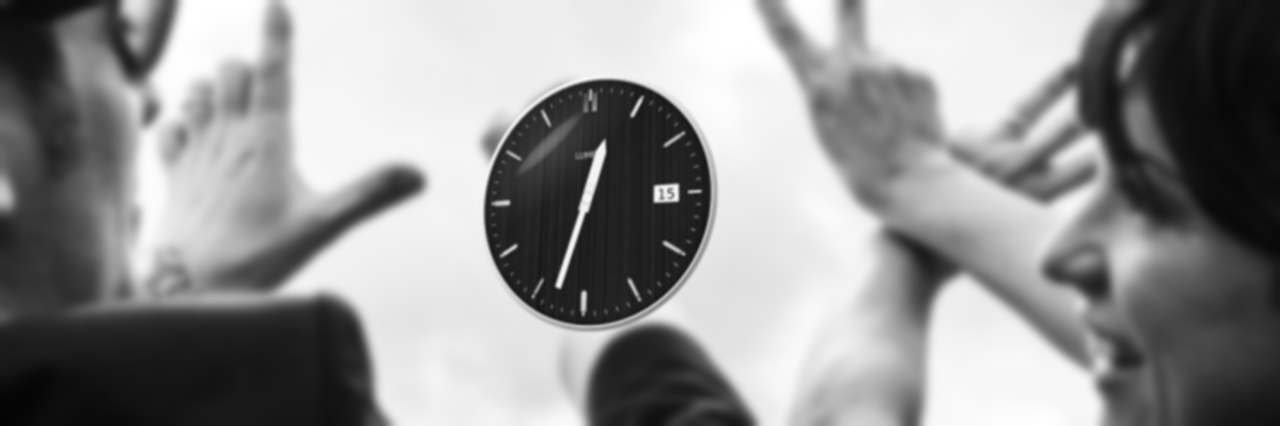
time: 12:33
